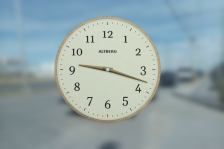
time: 9:18
